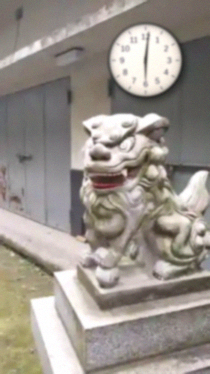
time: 6:01
